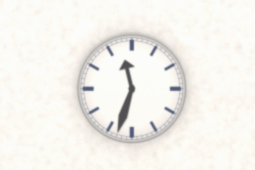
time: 11:33
